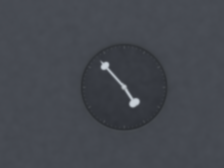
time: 4:53
